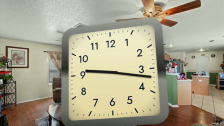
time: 9:17
